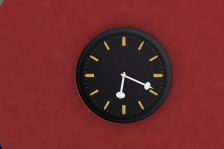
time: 6:19
